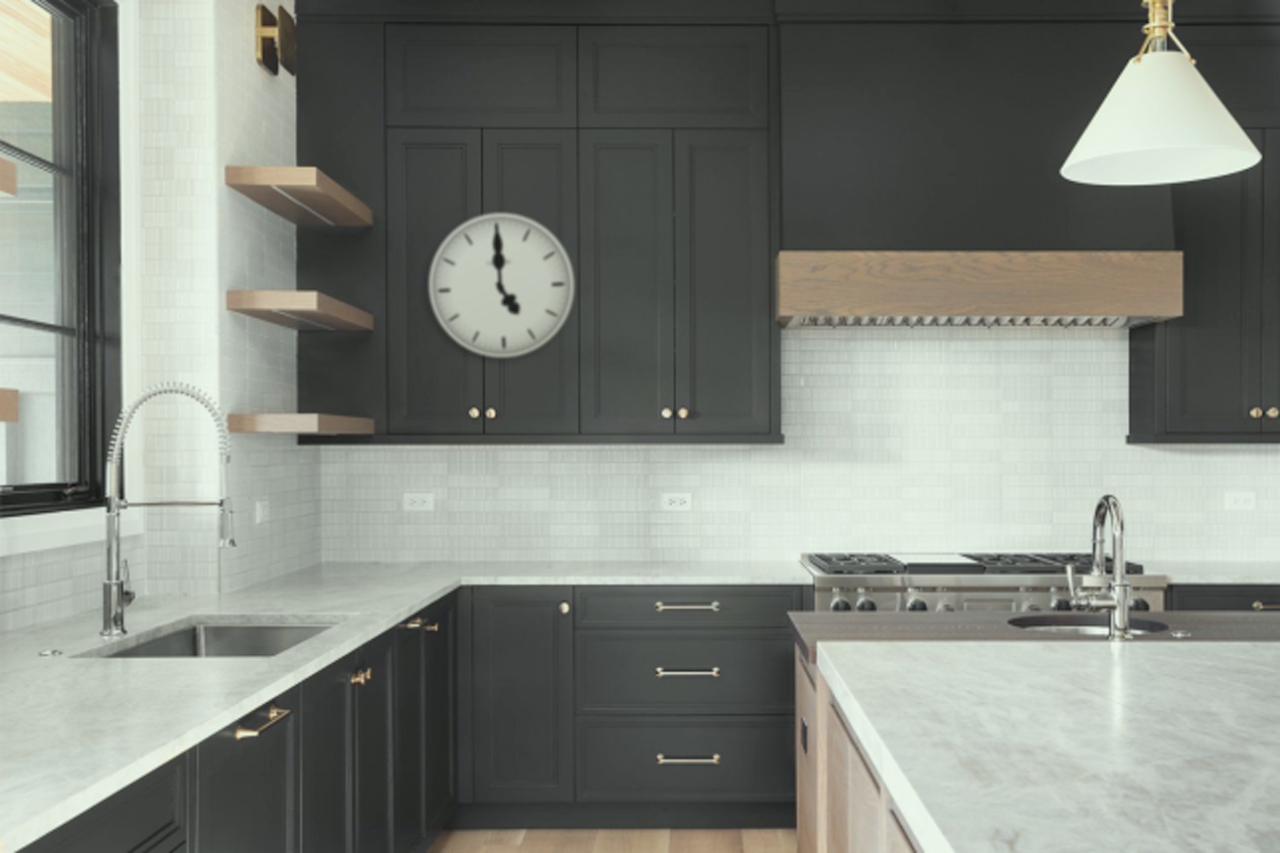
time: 5:00
